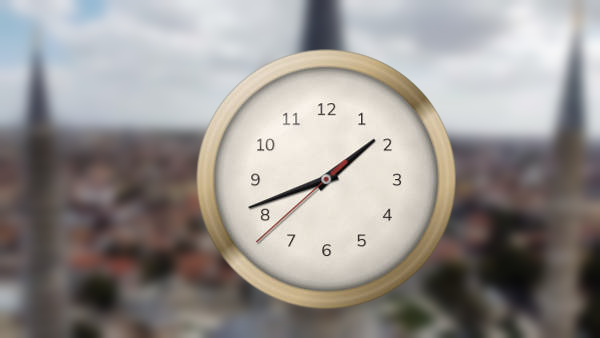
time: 1:41:38
